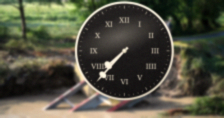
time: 7:37
